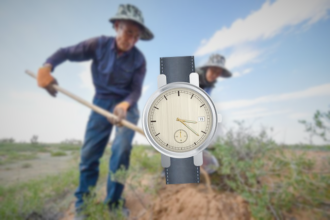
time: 3:22
